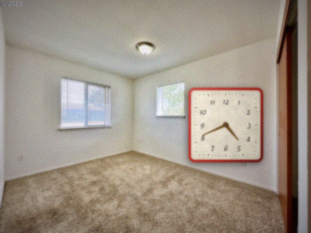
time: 4:41
